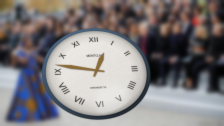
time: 12:47
